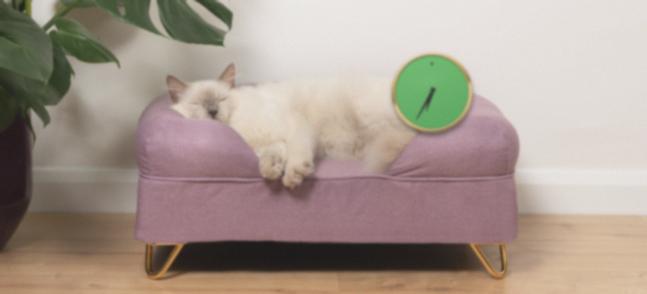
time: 6:35
